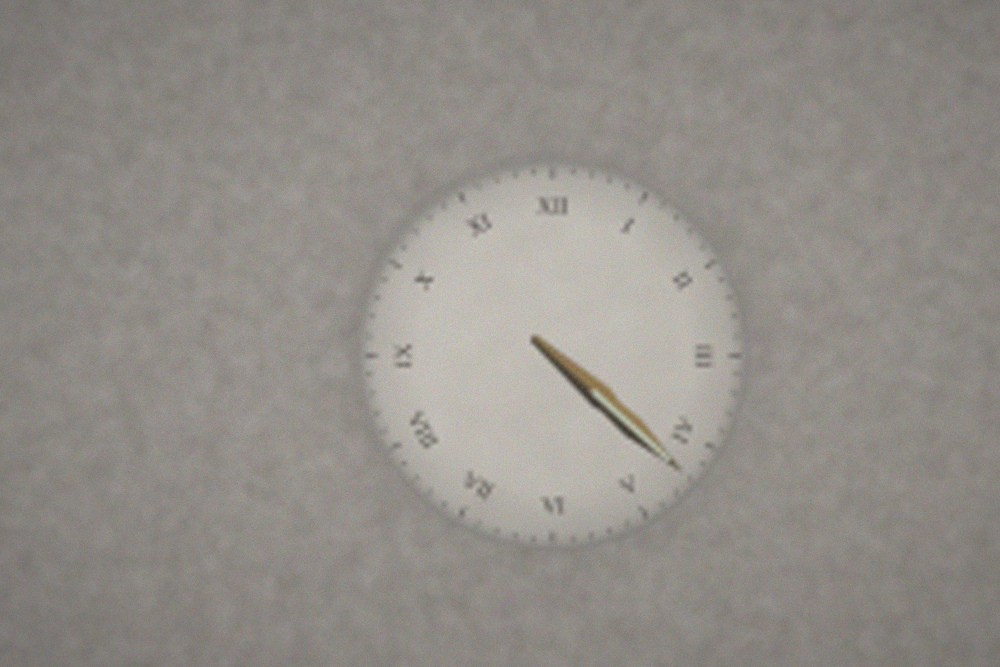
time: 4:22
